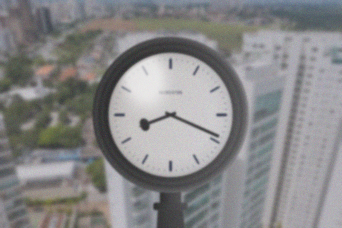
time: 8:19
